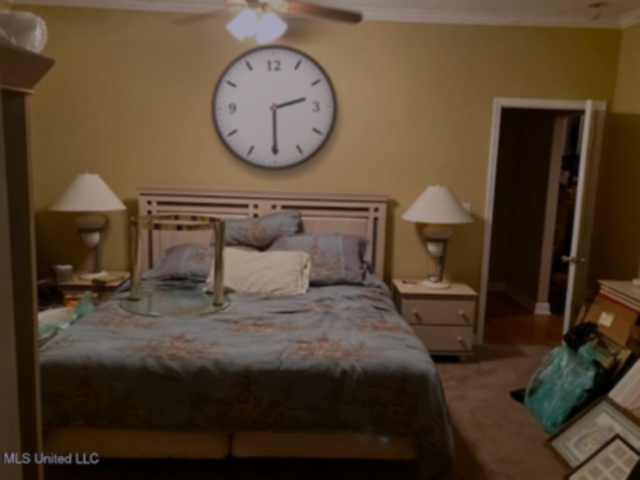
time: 2:30
